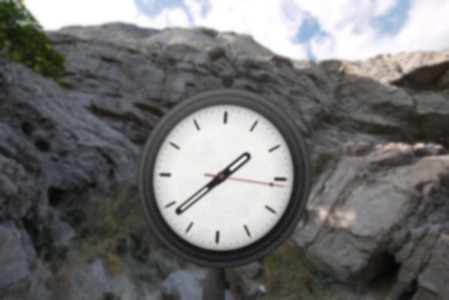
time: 1:38:16
